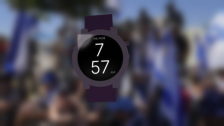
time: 7:57
